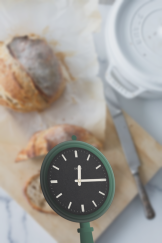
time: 12:15
